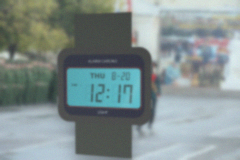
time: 12:17
